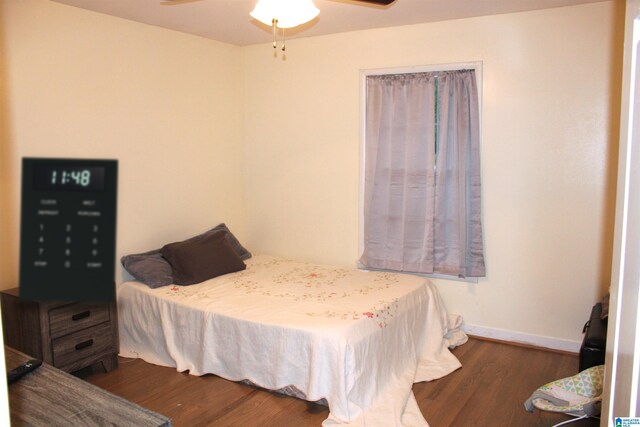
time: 11:48
